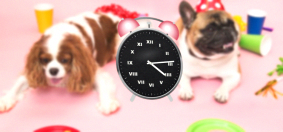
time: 4:14
